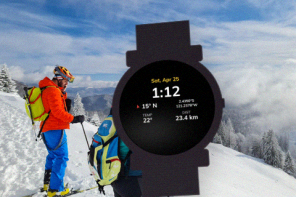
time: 1:12
